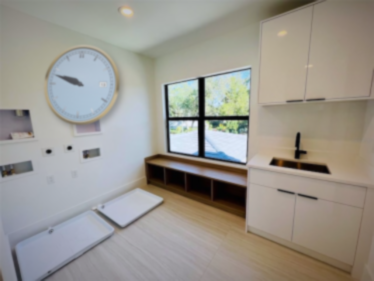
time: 9:48
